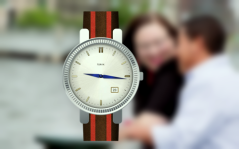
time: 9:16
